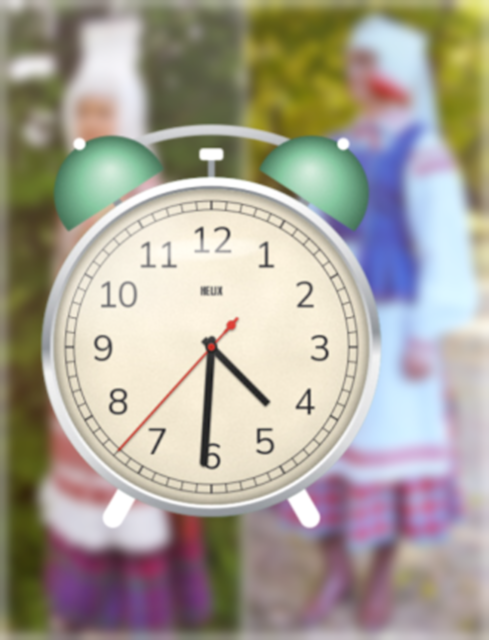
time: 4:30:37
